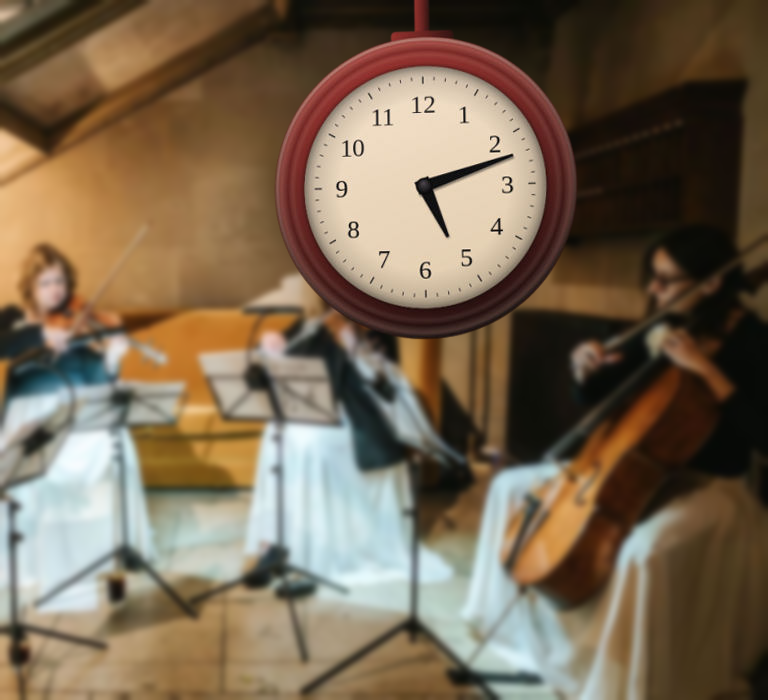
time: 5:12
